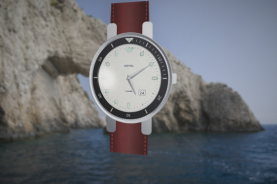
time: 5:10
